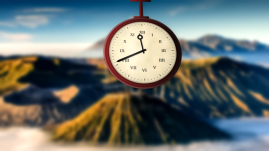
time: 11:41
